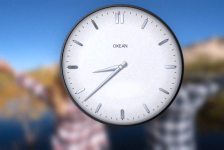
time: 8:38
